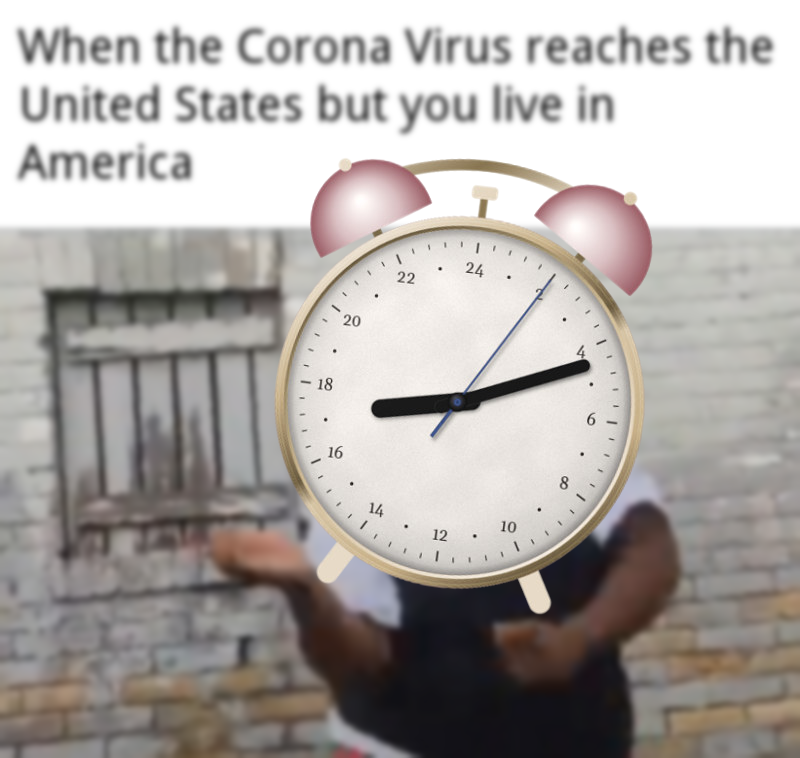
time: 17:11:05
